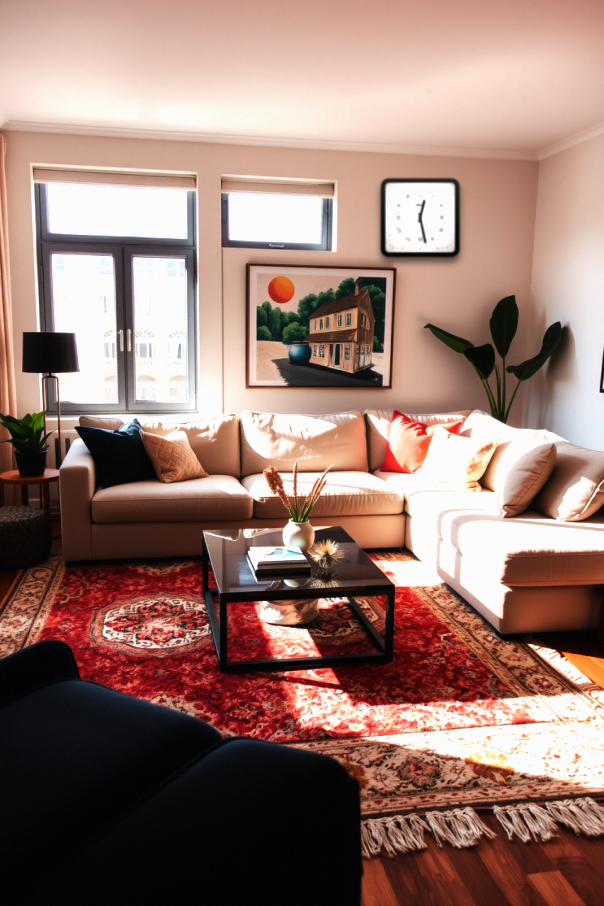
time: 12:28
